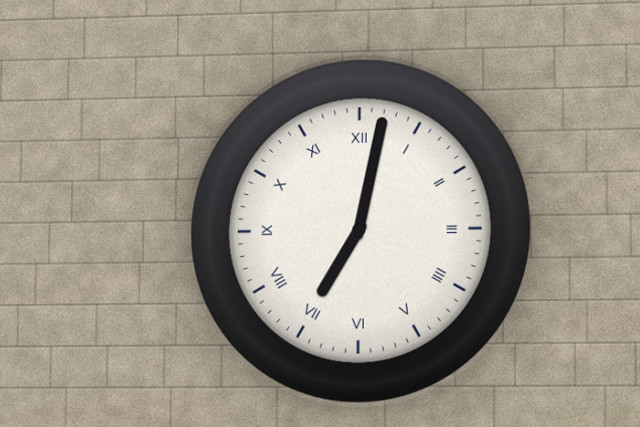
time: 7:02
